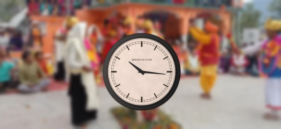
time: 10:16
